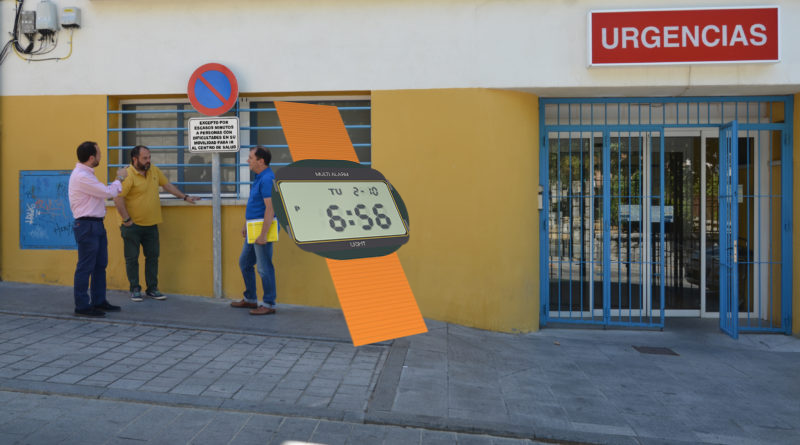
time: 6:56
